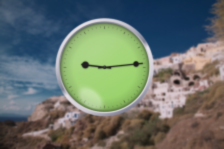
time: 9:14
